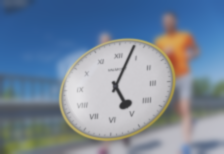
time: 5:03
